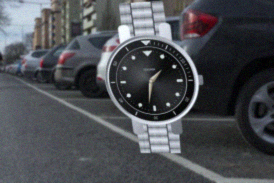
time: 1:32
